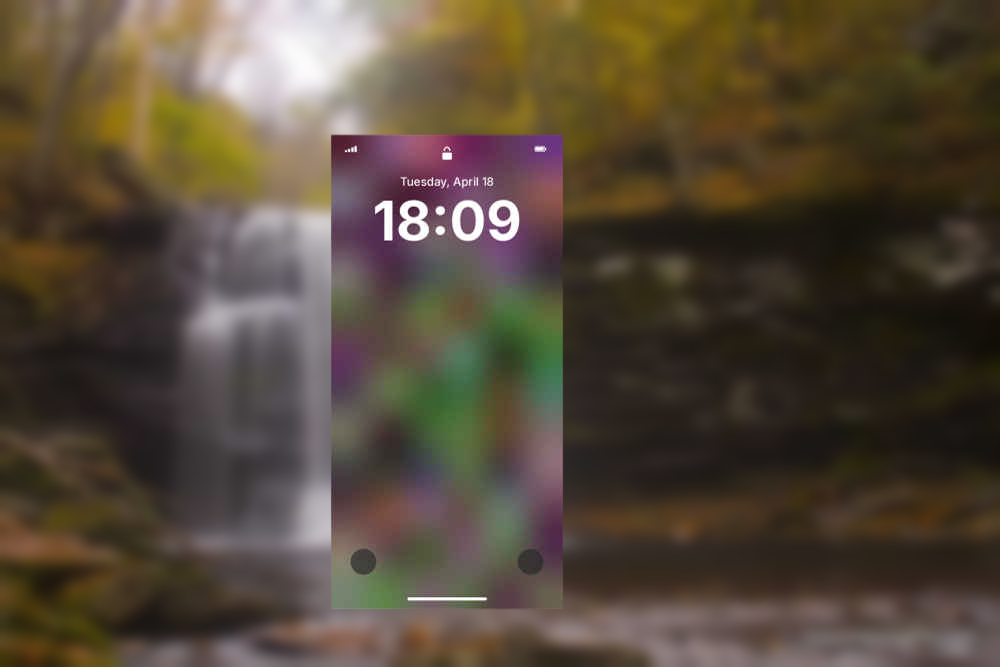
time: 18:09
